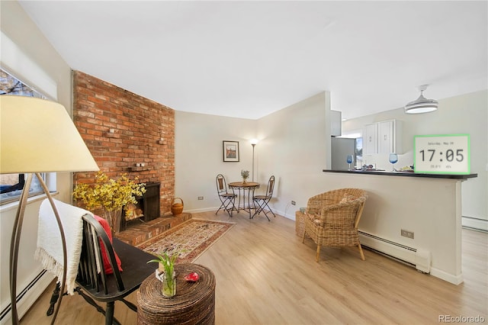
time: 17:05
